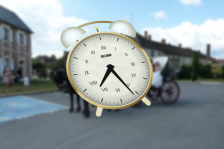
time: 7:26
